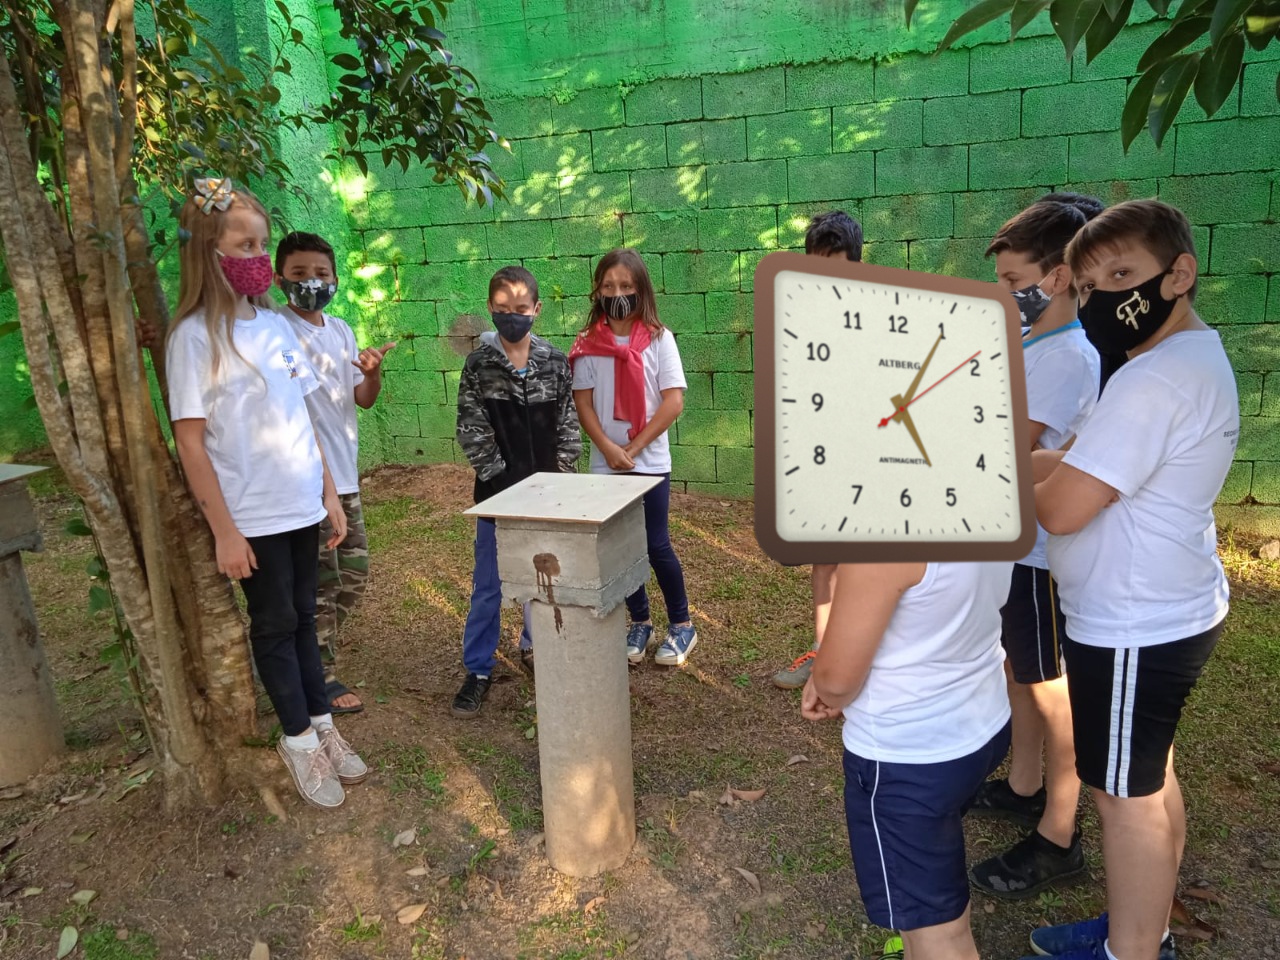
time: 5:05:09
